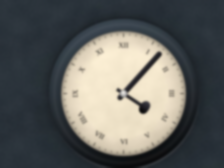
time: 4:07
